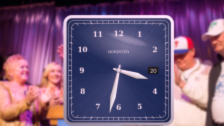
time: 3:32
